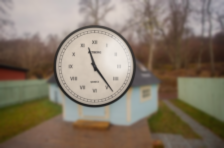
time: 11:24
